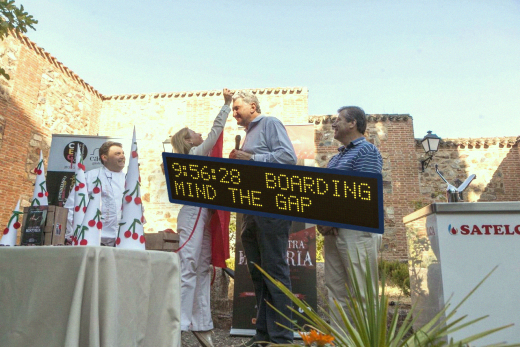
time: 9:56:28
